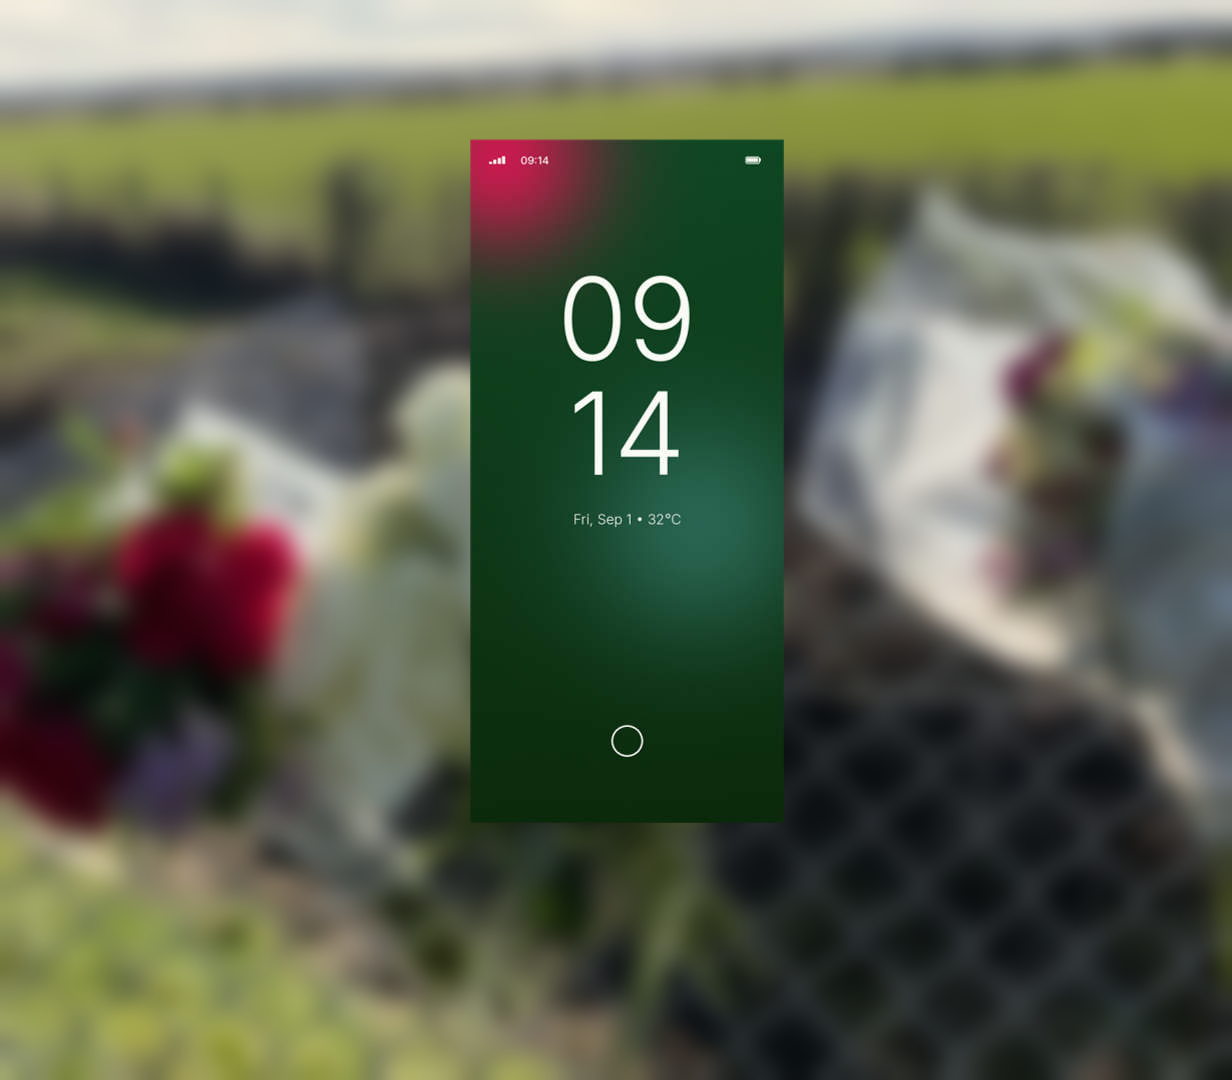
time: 9:14
